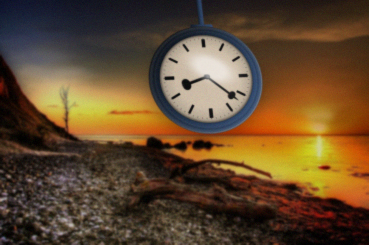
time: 8:22
